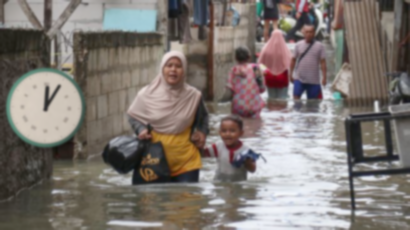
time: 12:05
